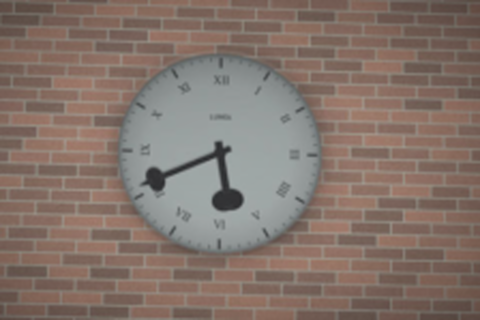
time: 5:41
